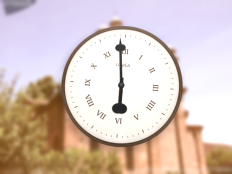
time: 5:59
